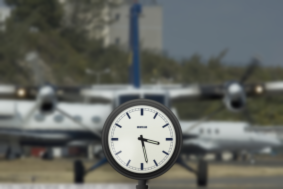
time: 3:28
